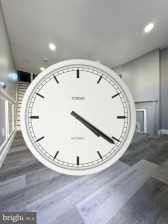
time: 4:21
